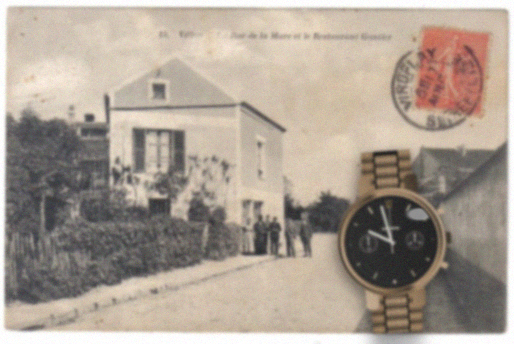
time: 9:58
